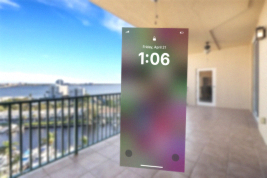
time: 1:06
